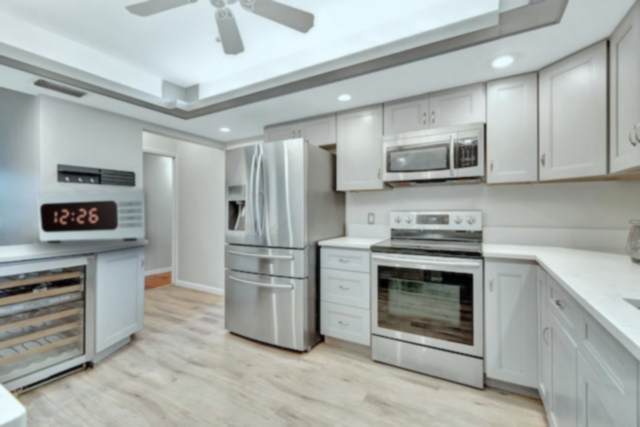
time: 12:26
